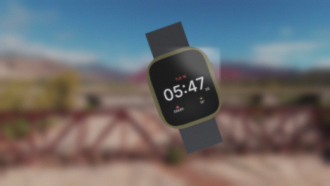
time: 5:47
